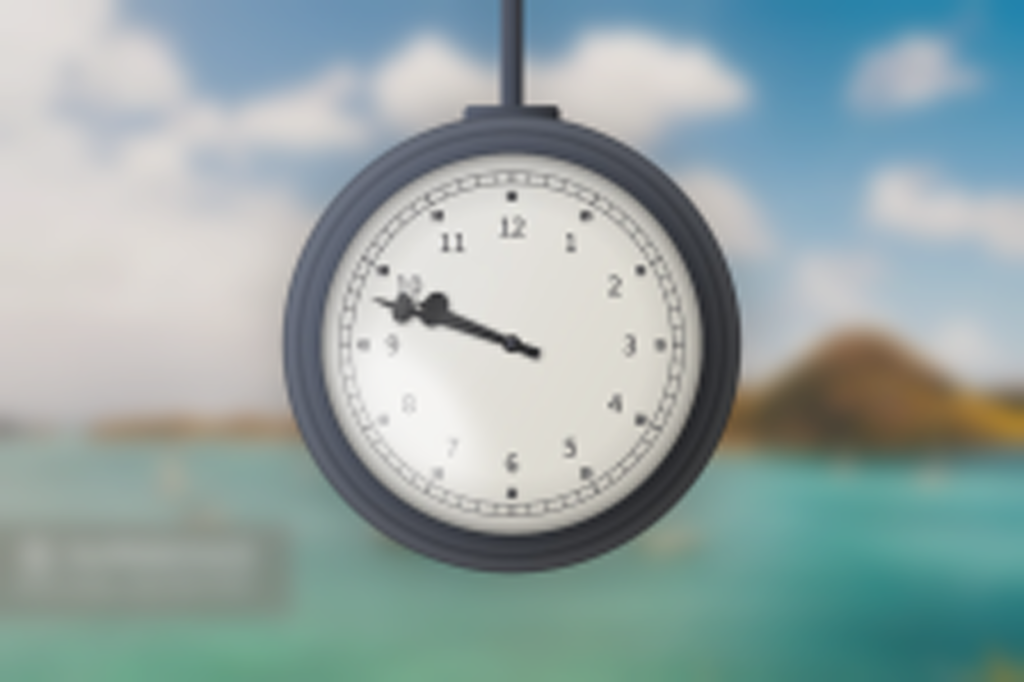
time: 9:48
